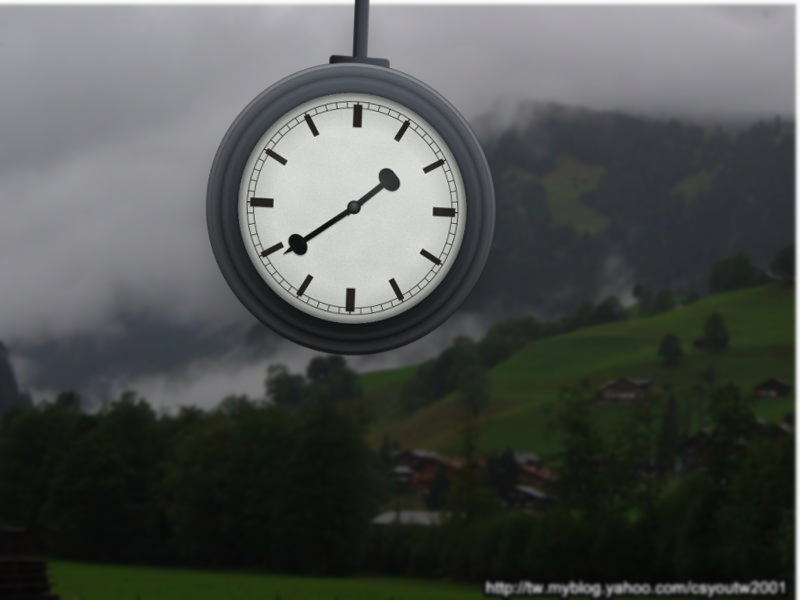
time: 1:39
